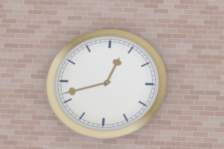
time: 12:42
